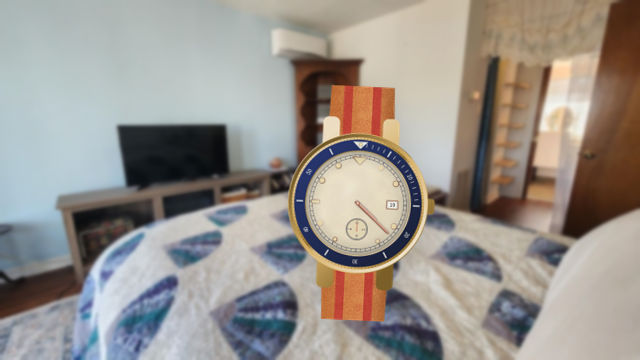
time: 4:22
